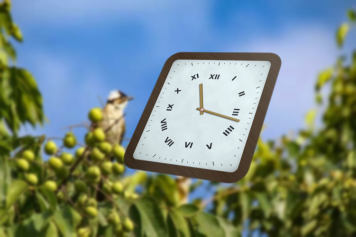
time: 11:17
